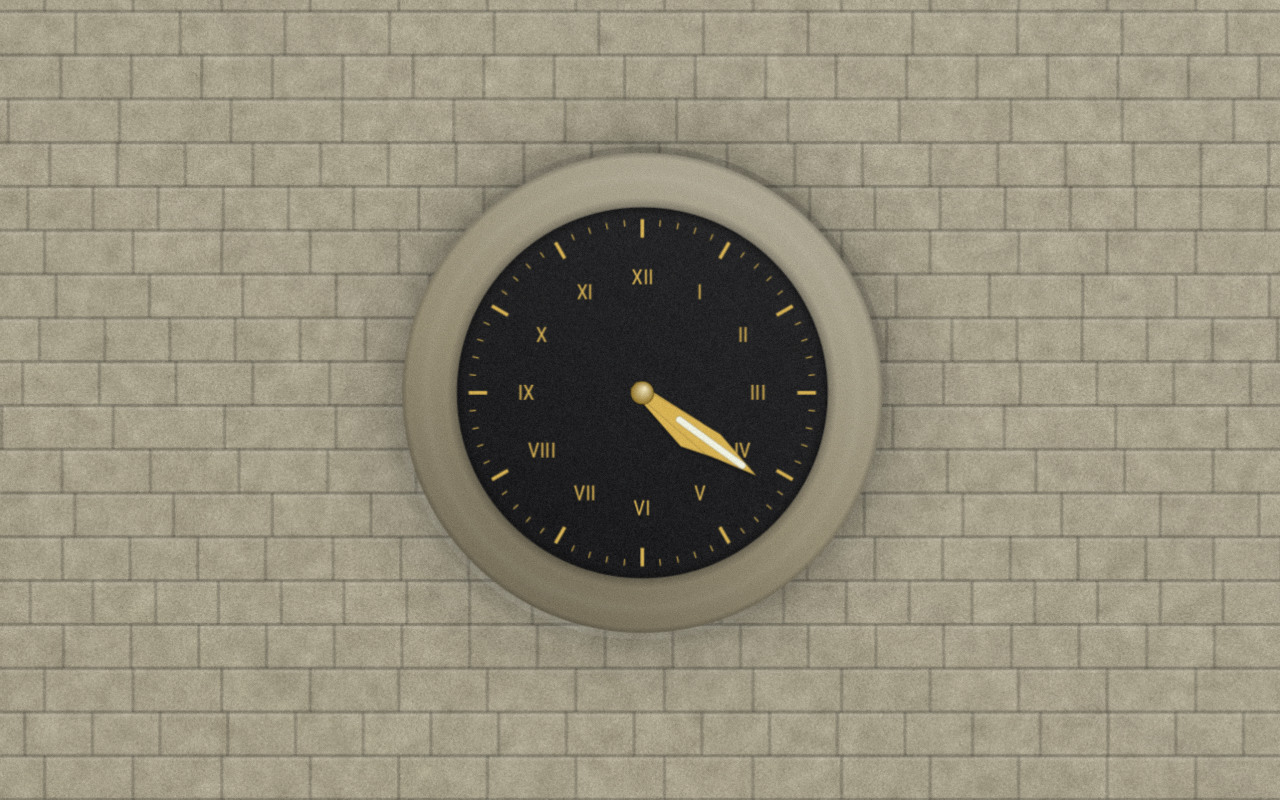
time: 4:21
